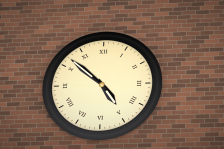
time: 4:52
